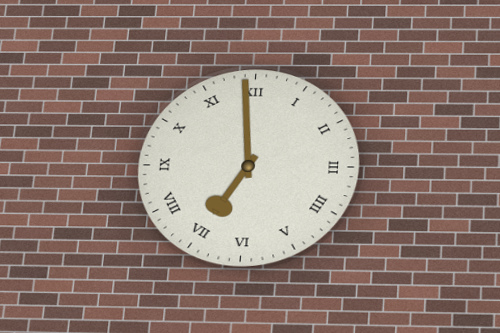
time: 6:59
